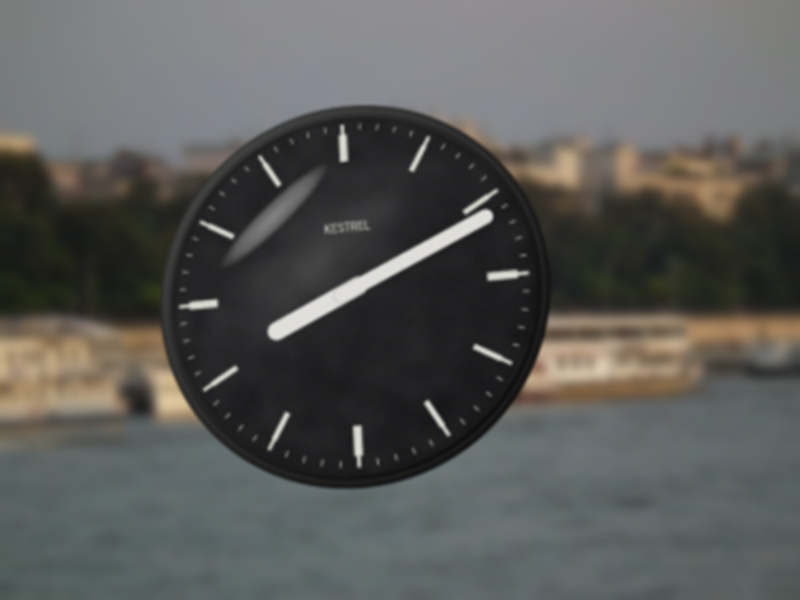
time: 8:11
